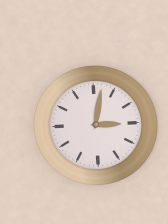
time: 3:02
